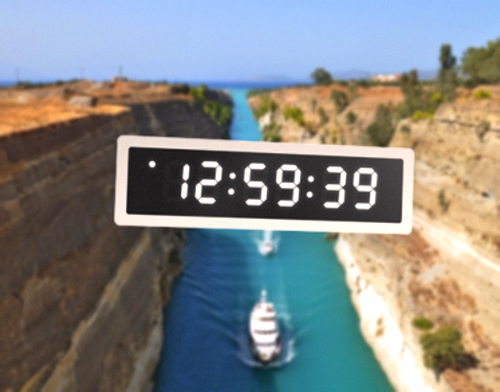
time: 12:59:39
